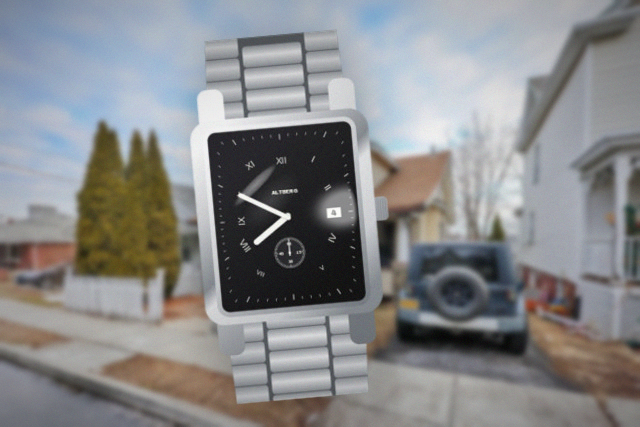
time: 7:50
